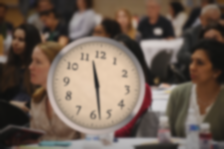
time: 11:28
